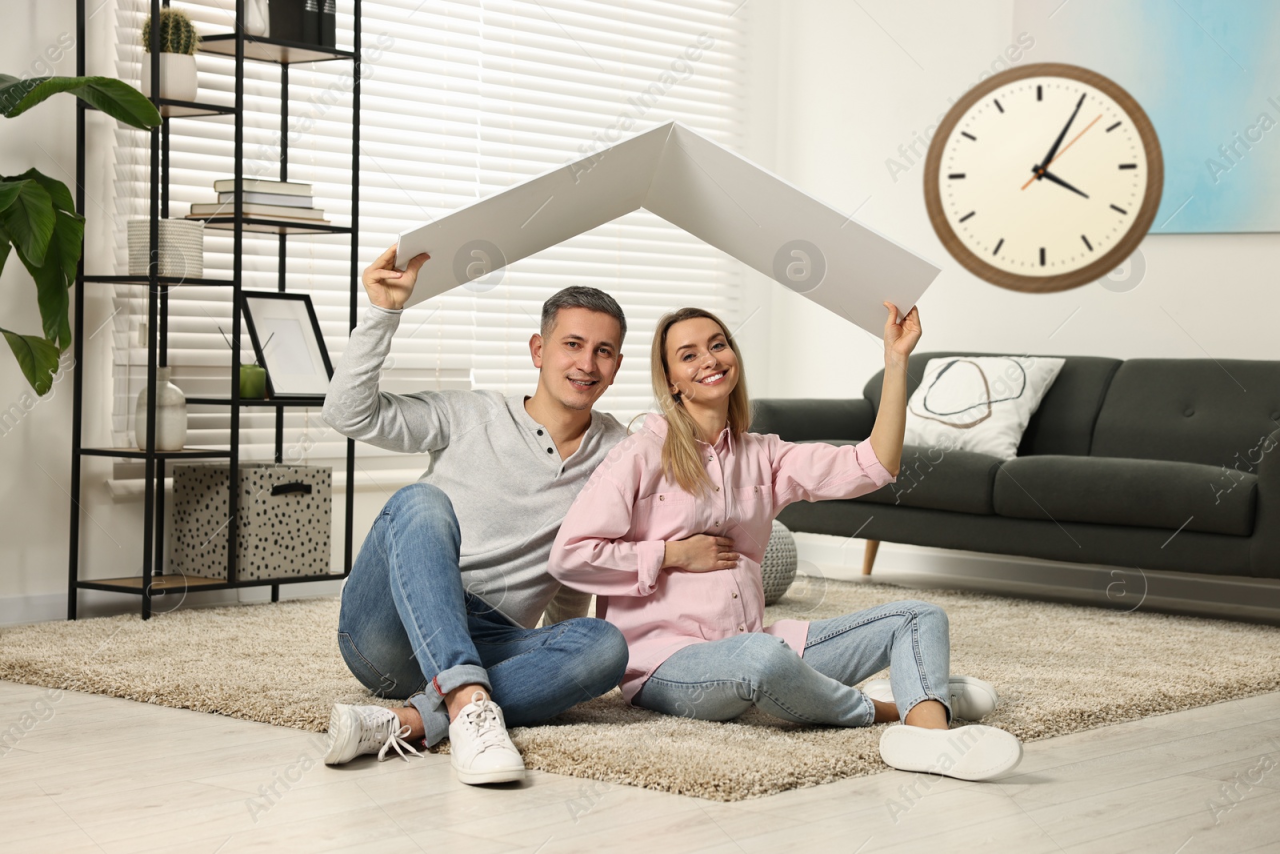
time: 4:05:08
